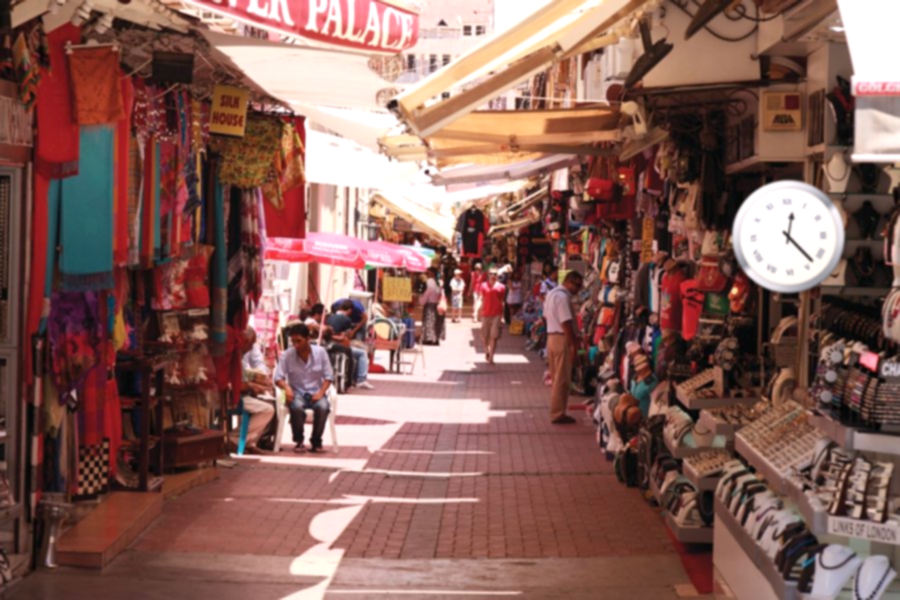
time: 12:23
